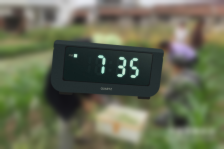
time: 7:35
